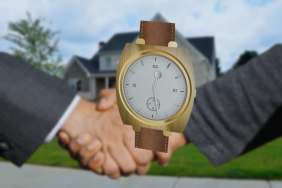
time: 12:28
